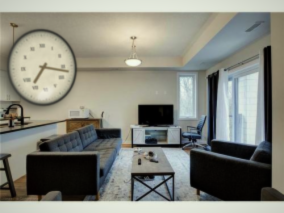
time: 7:17
